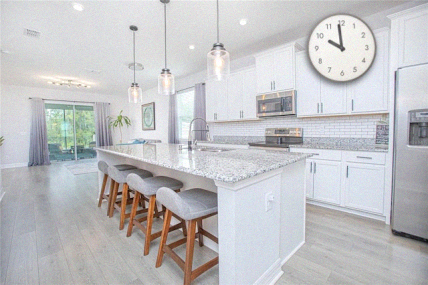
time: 9:59
